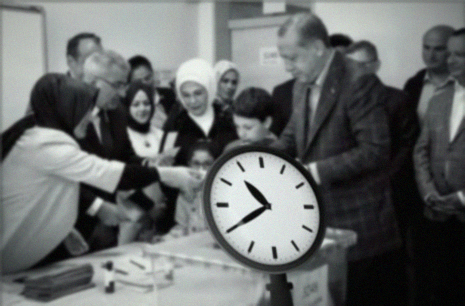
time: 10:40
